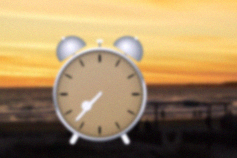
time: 7:37
